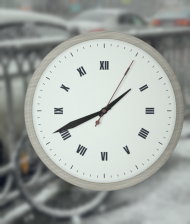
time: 1:41:05
